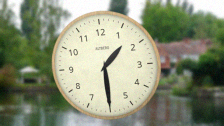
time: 1:30
